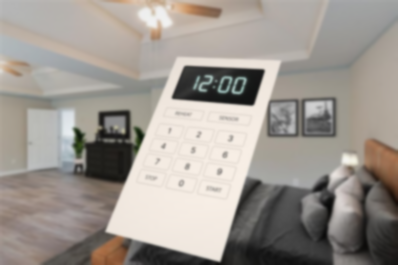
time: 12:00
